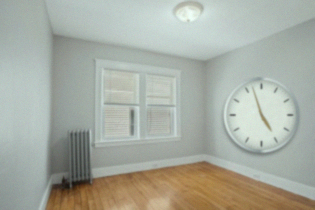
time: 4:57
